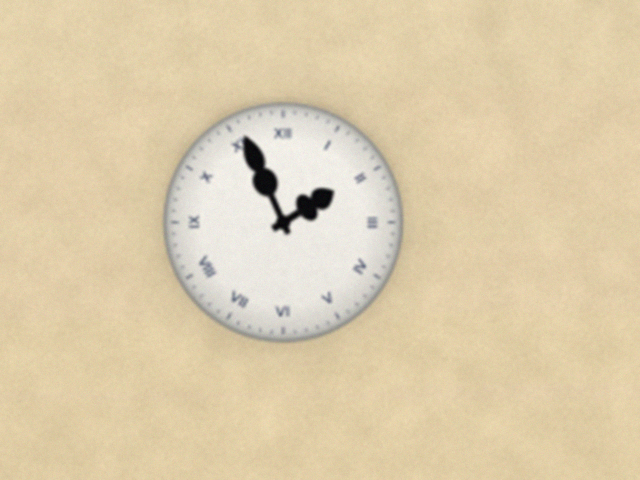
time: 1:56
